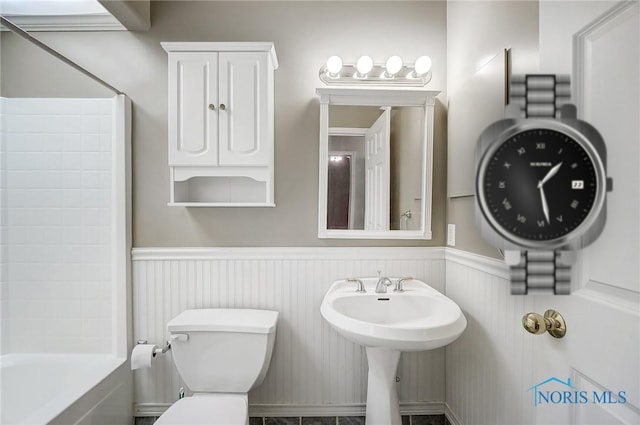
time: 1:28
